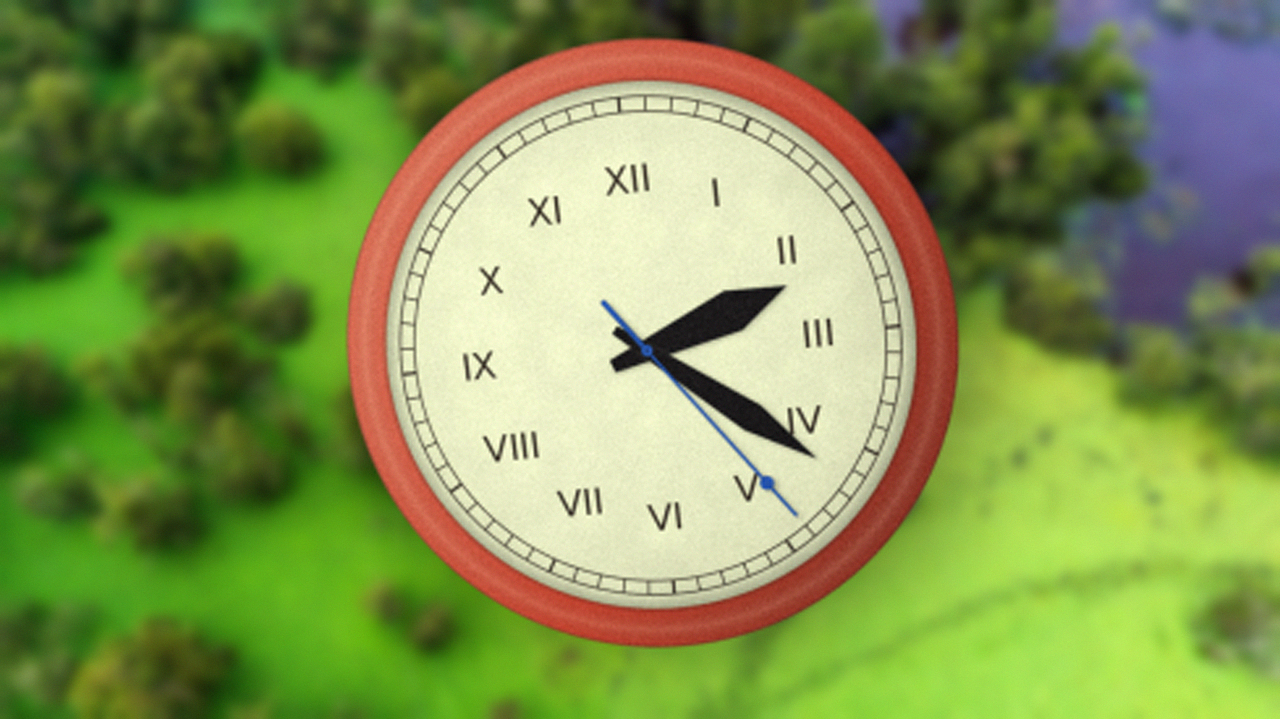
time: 2:21:24
